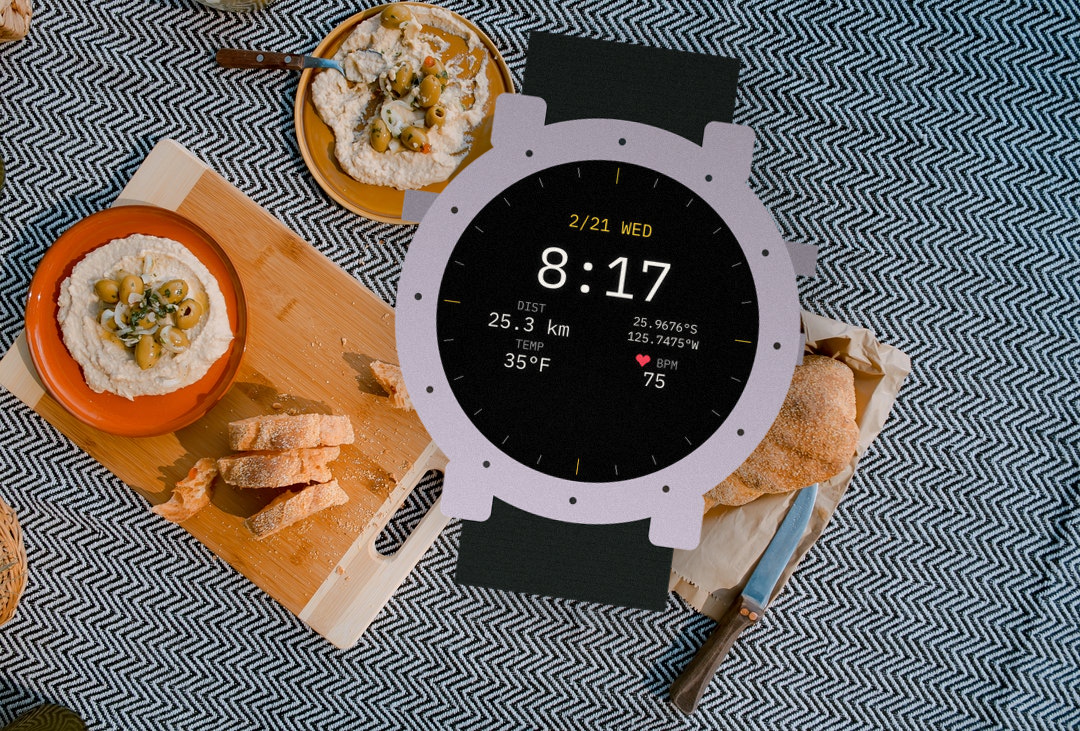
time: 8:17
